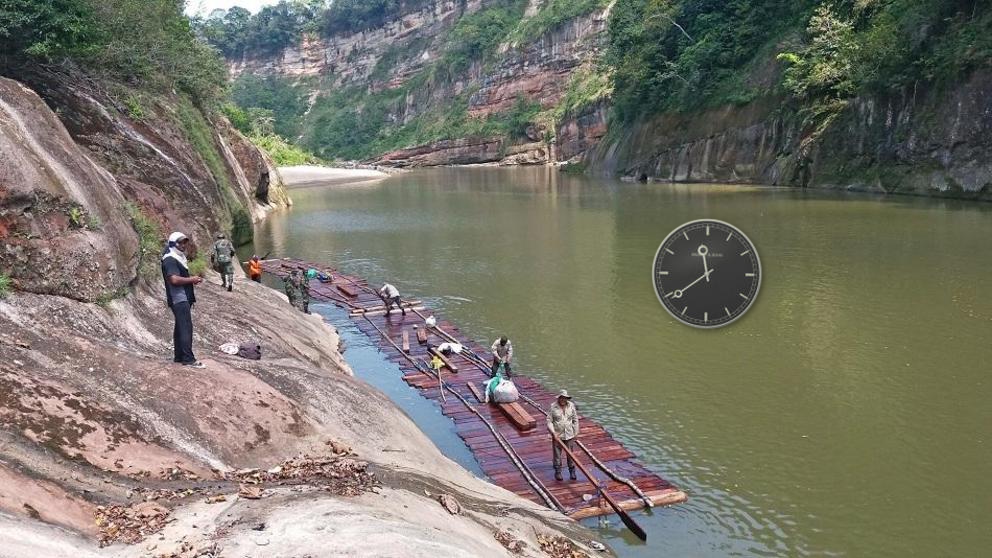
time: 11:39
